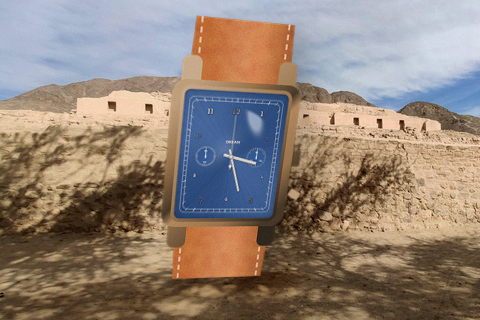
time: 3:27
